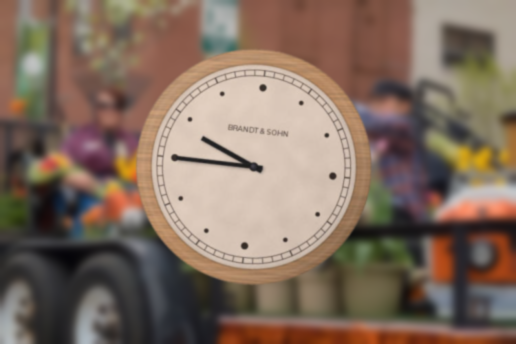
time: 9:45
